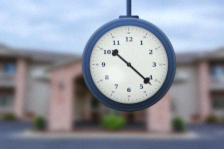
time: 10:22
